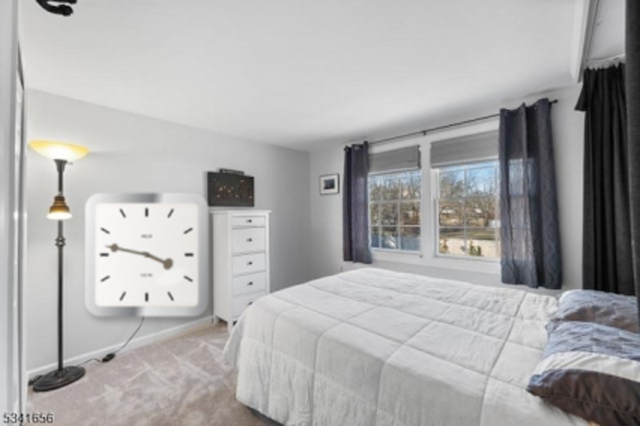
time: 3:47
